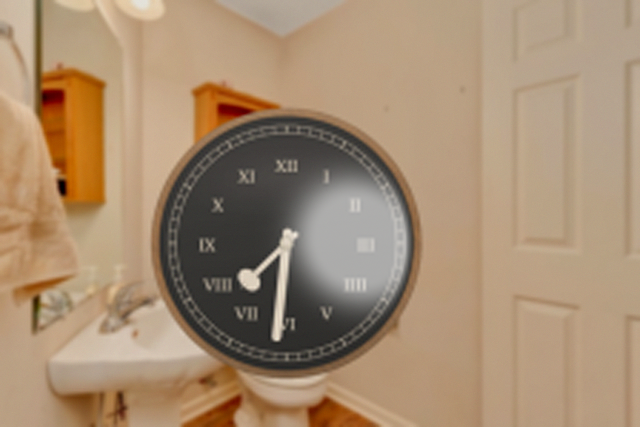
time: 7:31
